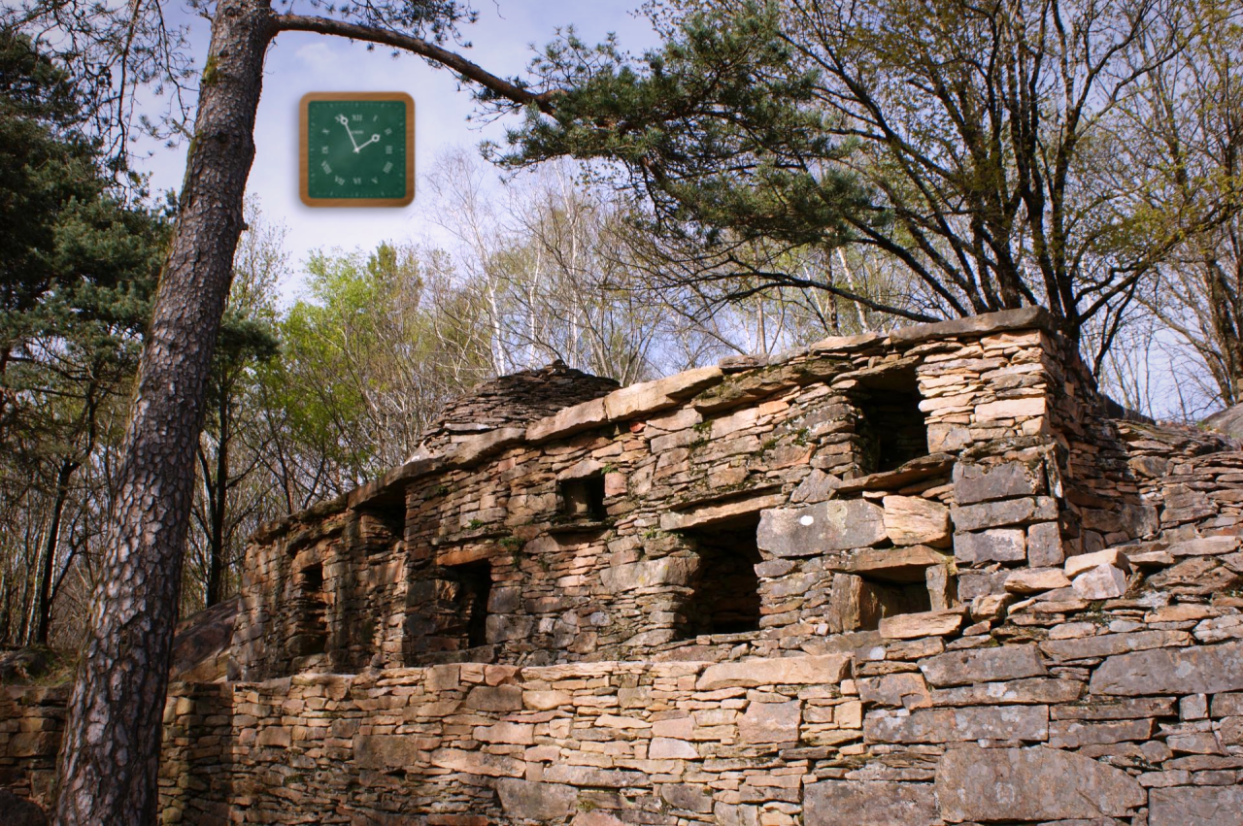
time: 1:56
